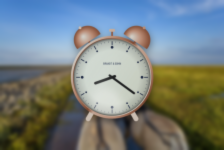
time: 8:21
